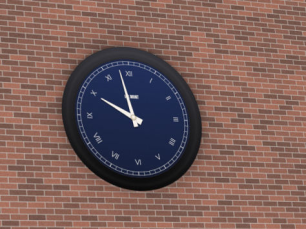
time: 9:58
